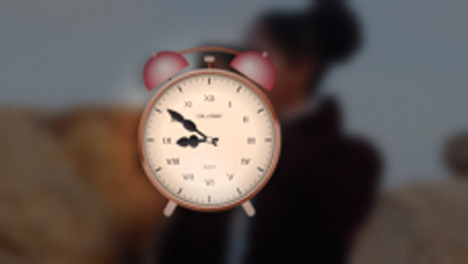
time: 8:51
